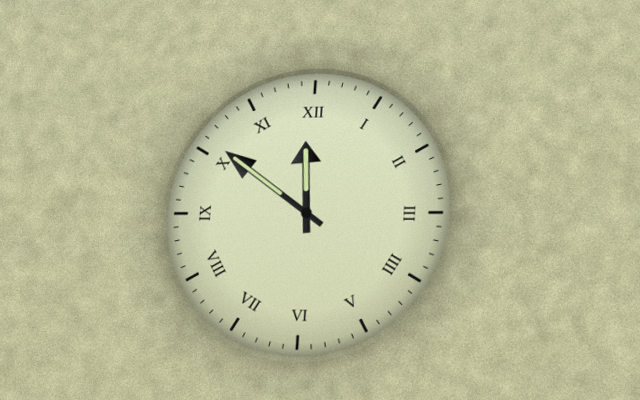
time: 11:51
